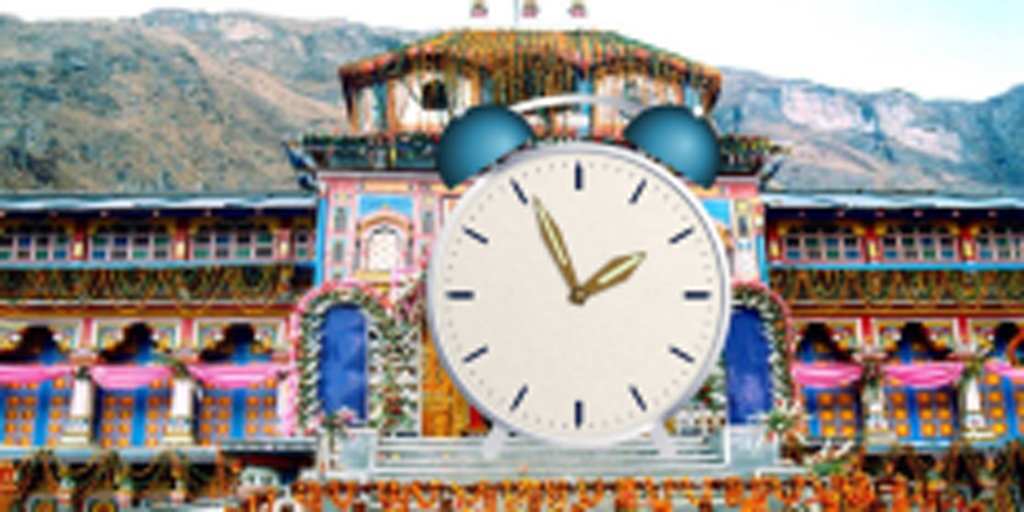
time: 1:56
